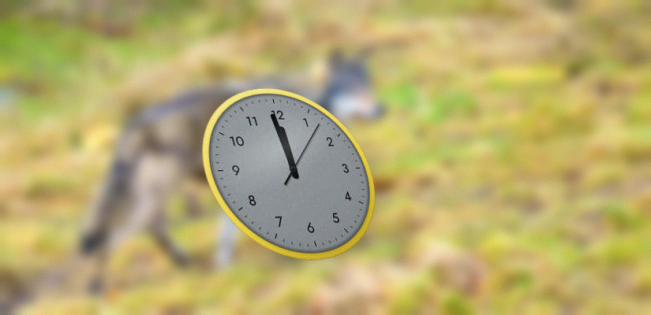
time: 11:59:07
